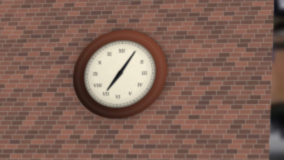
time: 7:05
